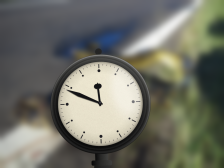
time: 11:49
